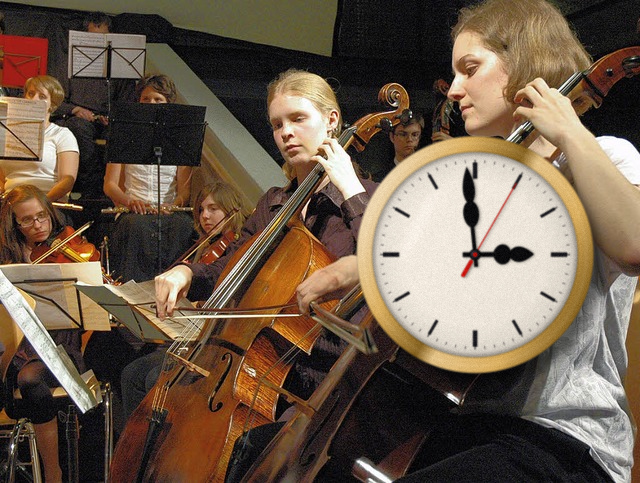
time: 2:59:05
